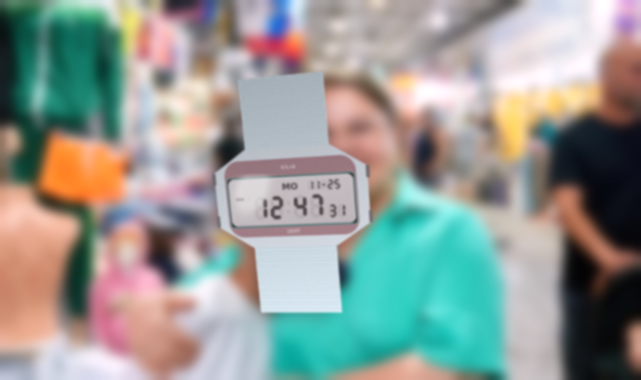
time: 12:47:31
